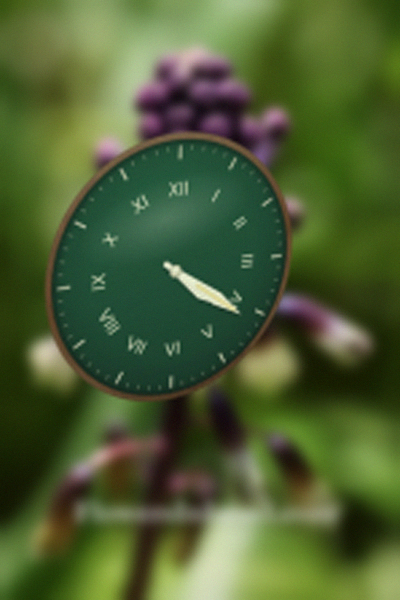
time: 4:21
